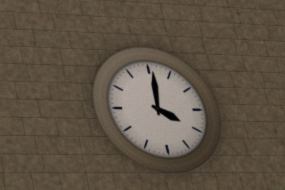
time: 4:01
